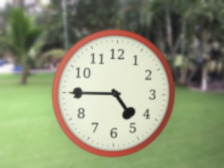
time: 4:45
